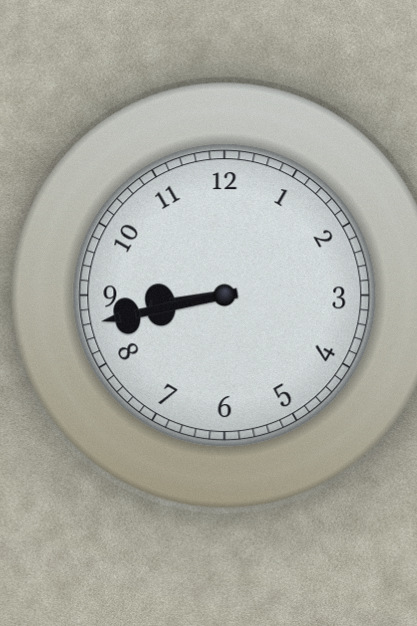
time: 8:43
